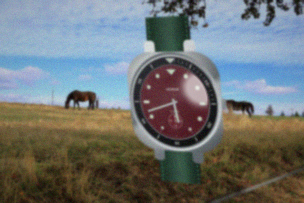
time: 5:42
